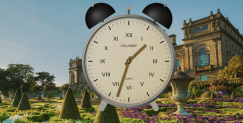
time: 1:33
